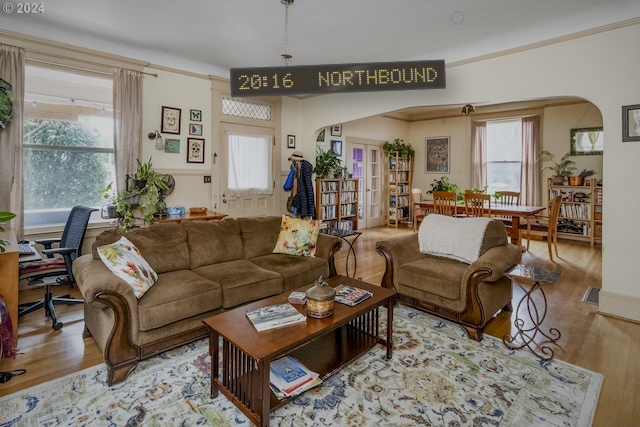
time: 20:16
